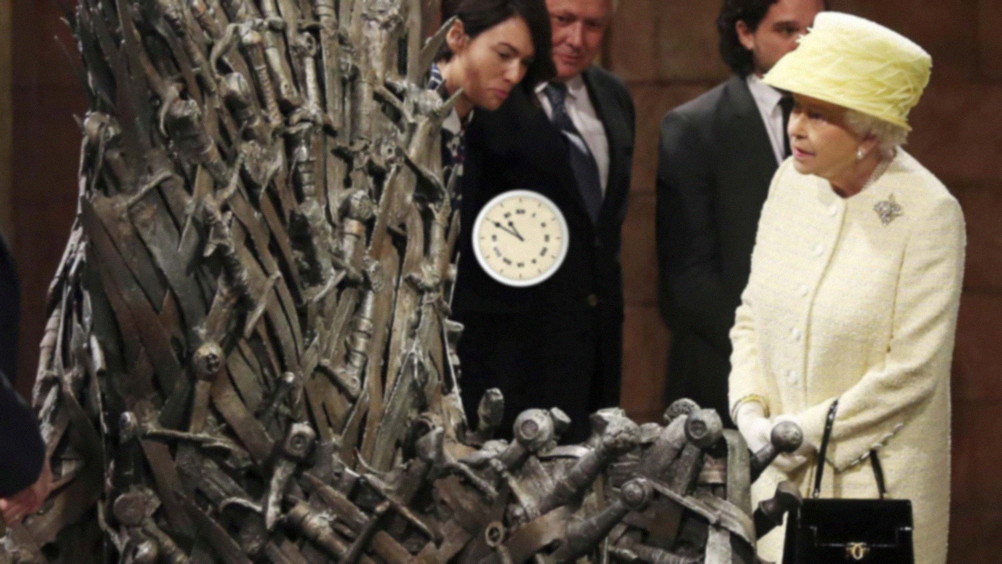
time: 10:50
